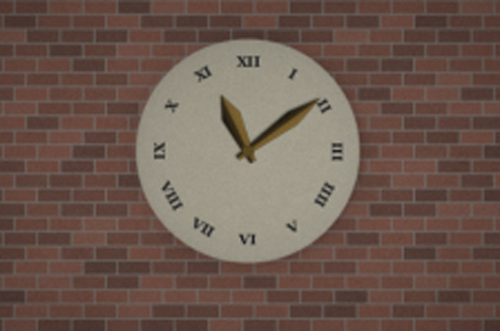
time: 11:09
